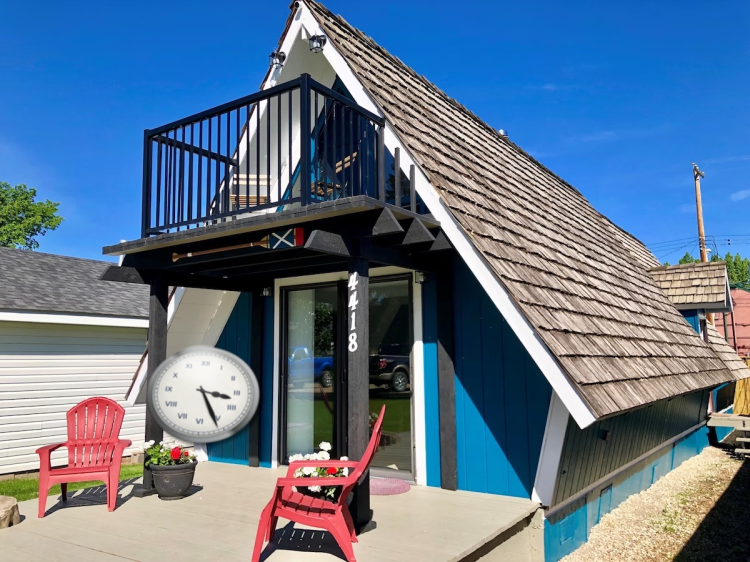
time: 3:26
